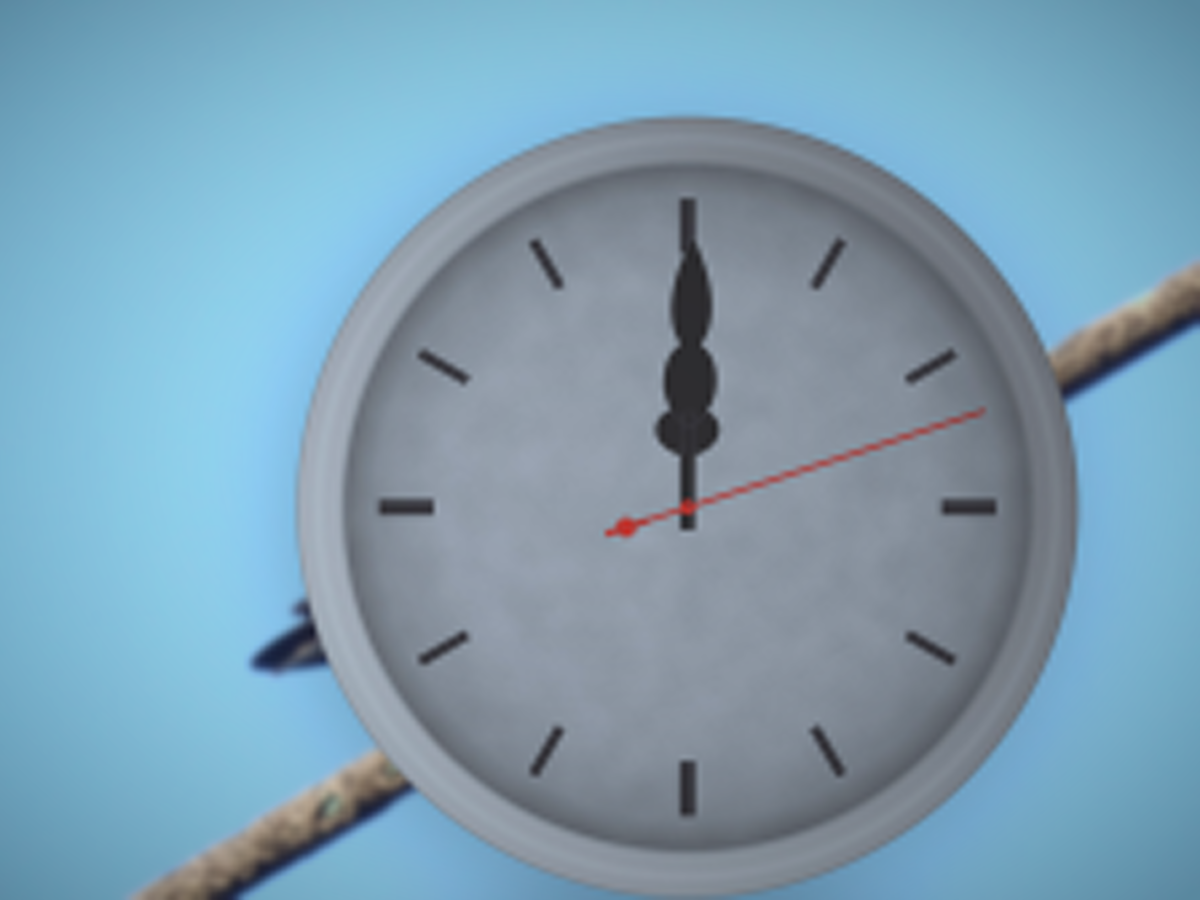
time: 12:00:12
